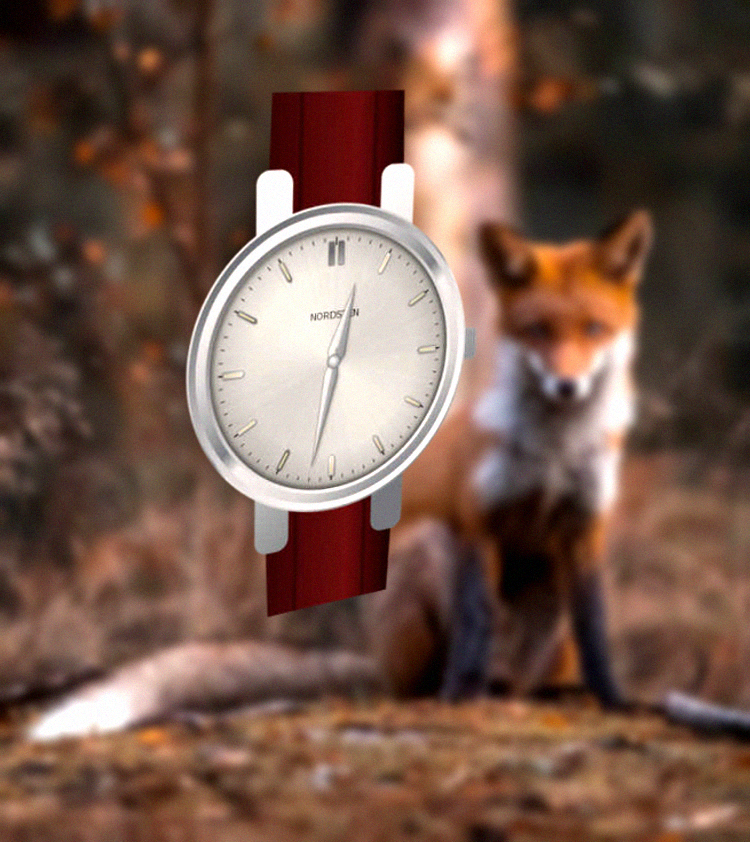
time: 12:32
